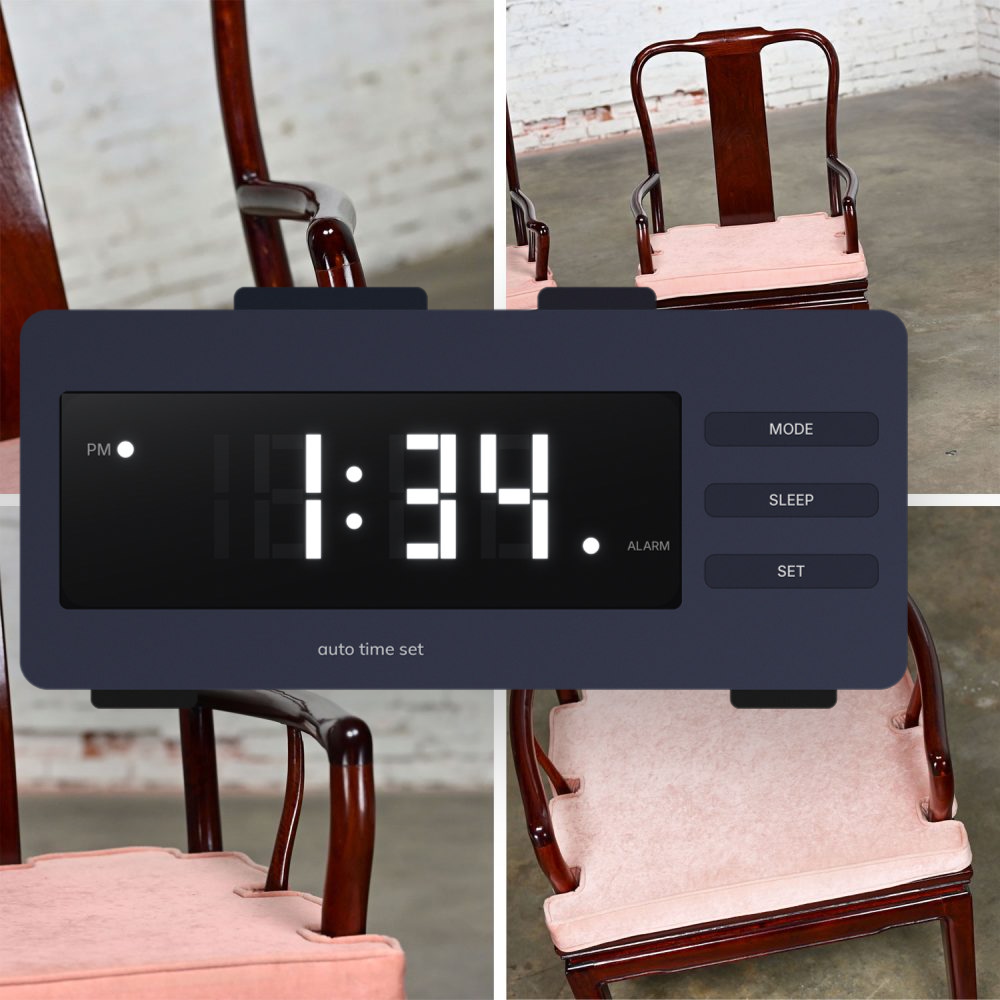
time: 1:34
